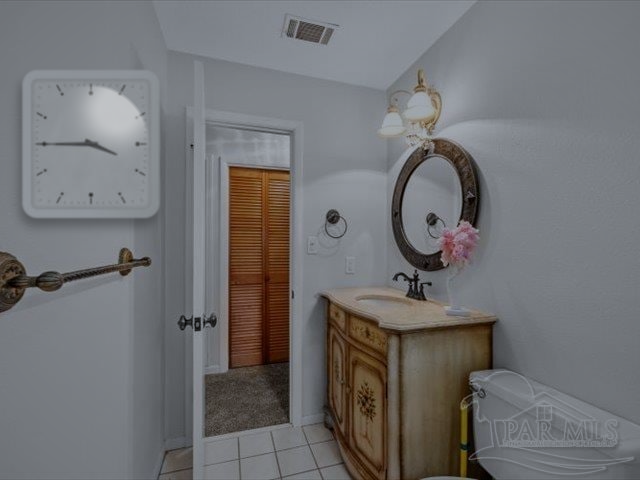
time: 3:45
